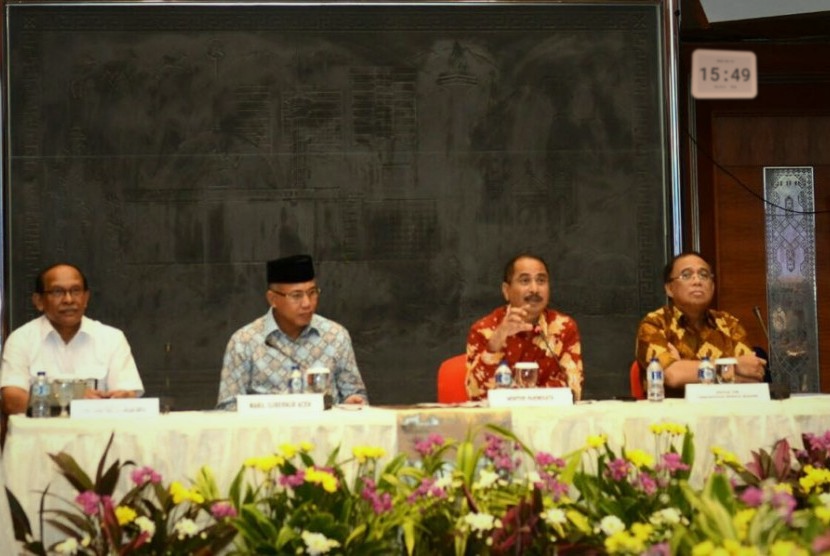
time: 15:49
